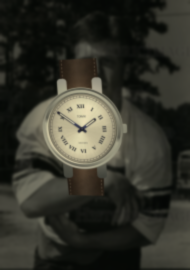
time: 1:51
